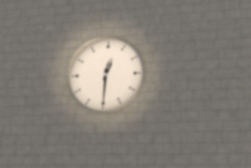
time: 12:30
